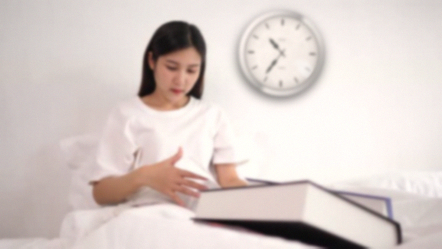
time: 10:36
